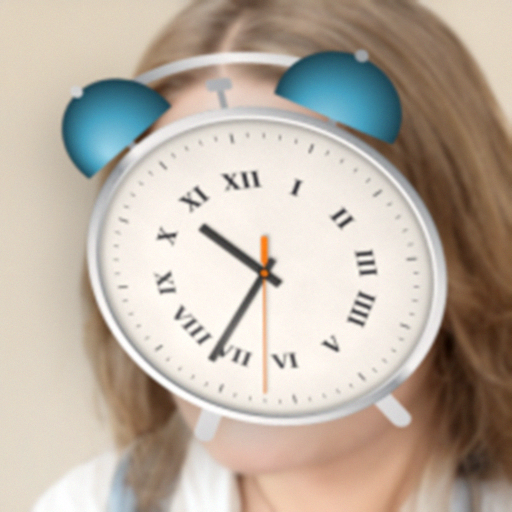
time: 10:36:32
